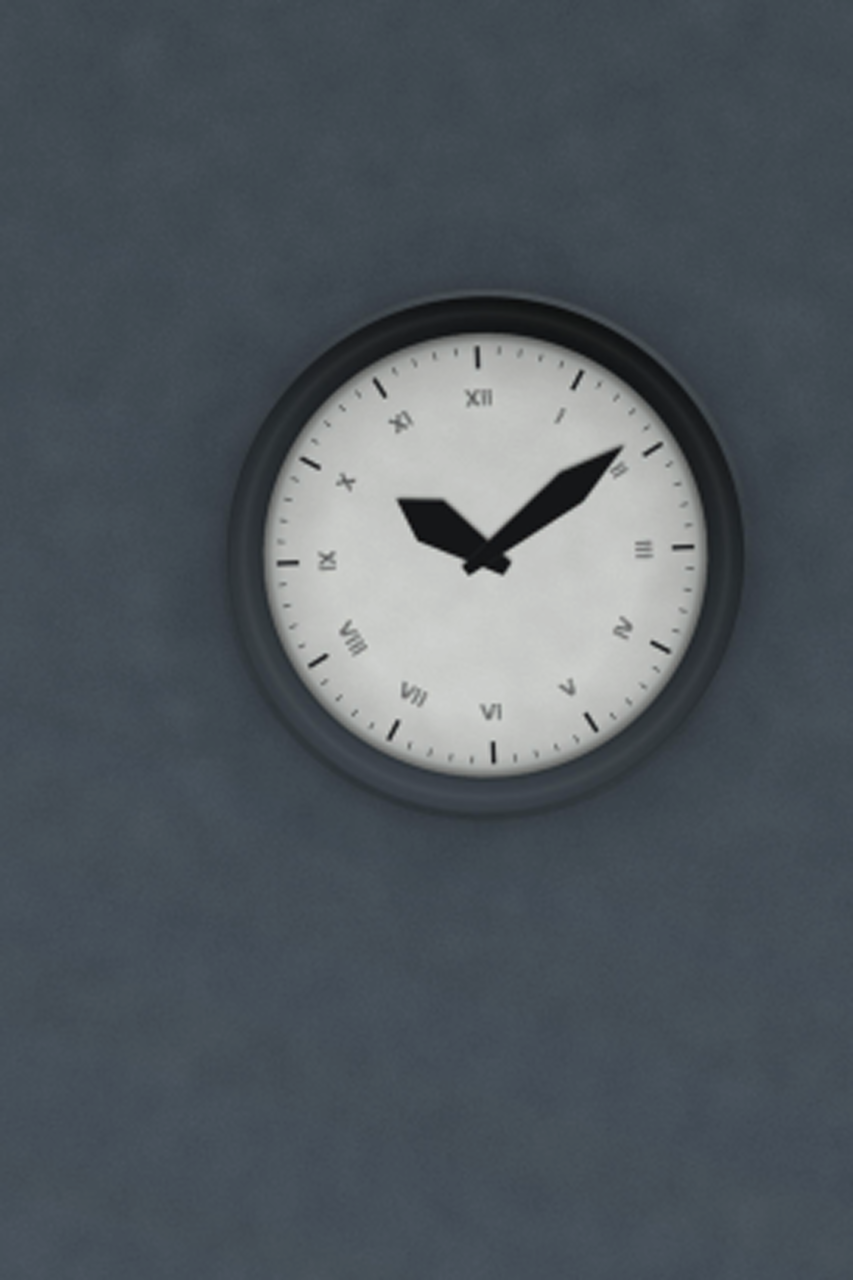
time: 10:09
